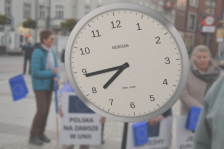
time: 7:44
